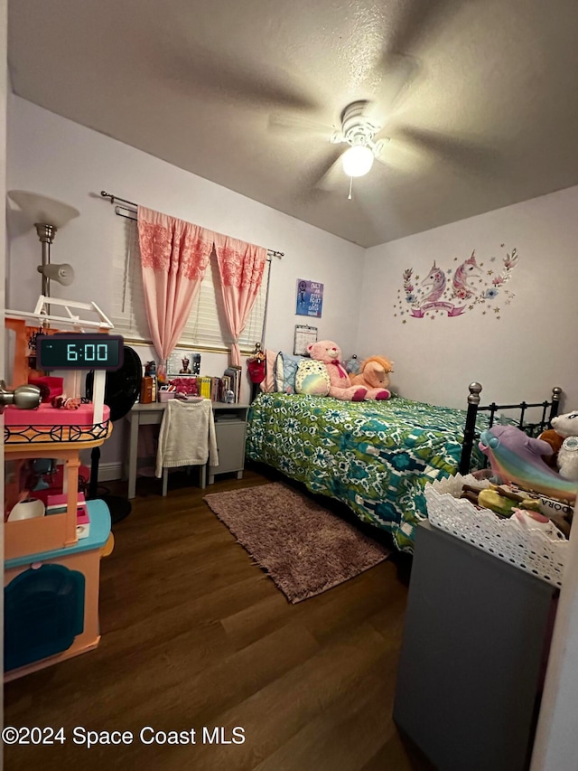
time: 6:00
